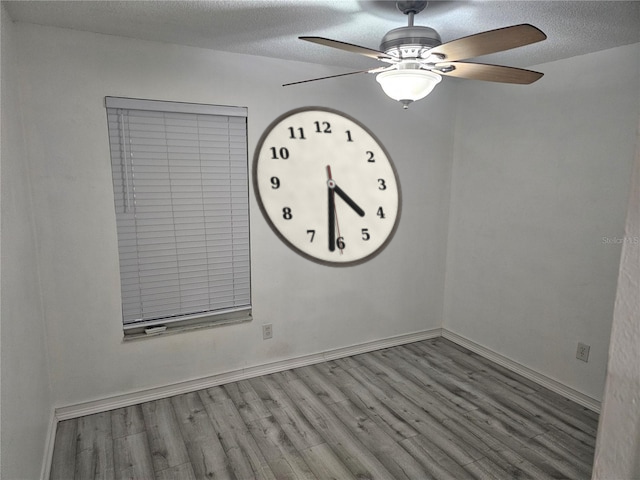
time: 4:31:30
